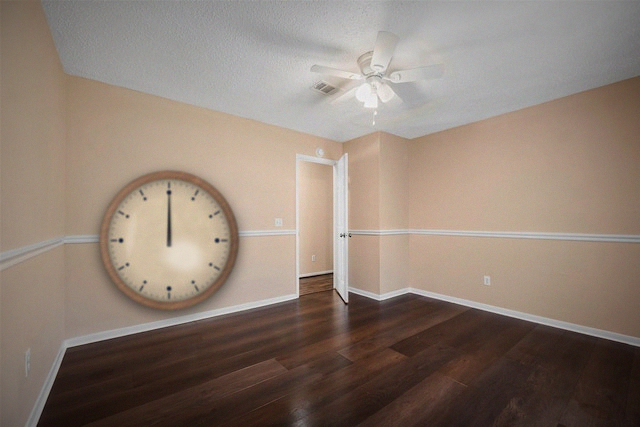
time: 12:00
